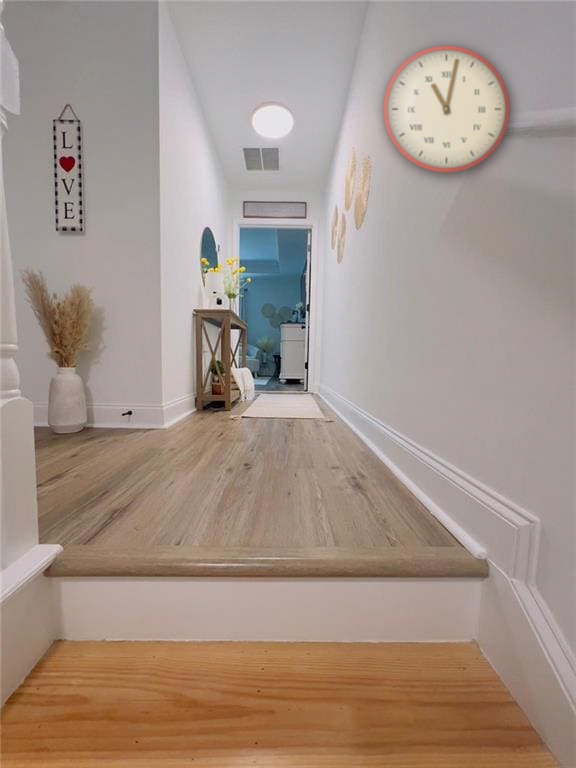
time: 11:02
